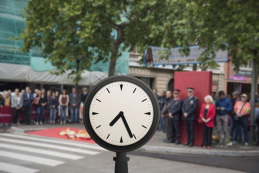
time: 7:26
